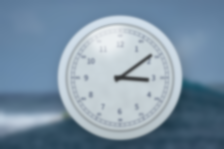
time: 3:09
